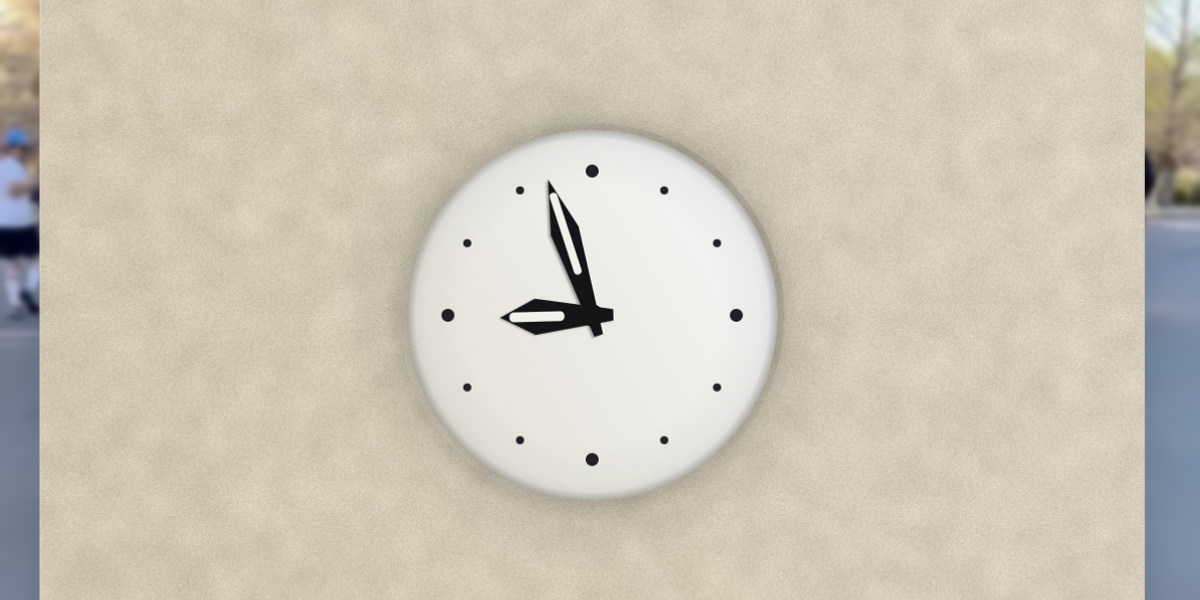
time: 8:57
